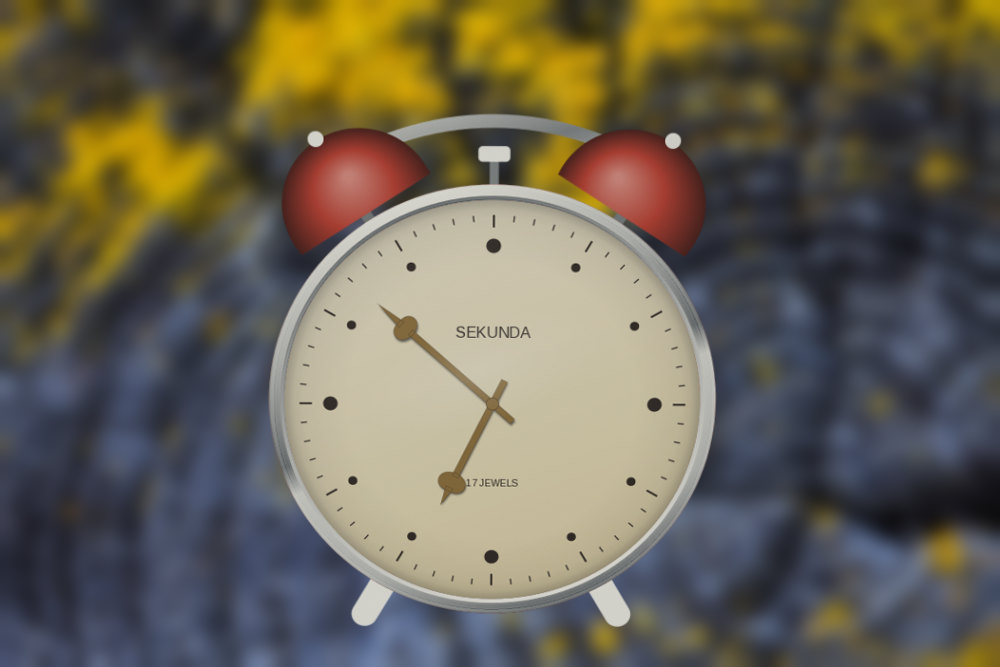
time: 6:52
